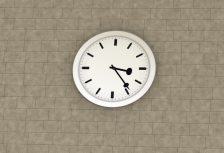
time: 3:24
